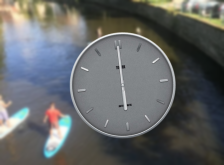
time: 6:00
